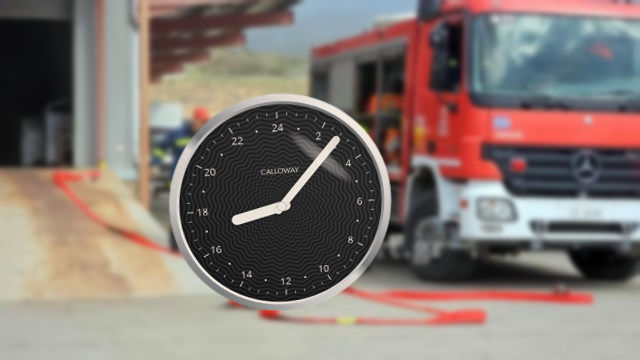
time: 17:07
